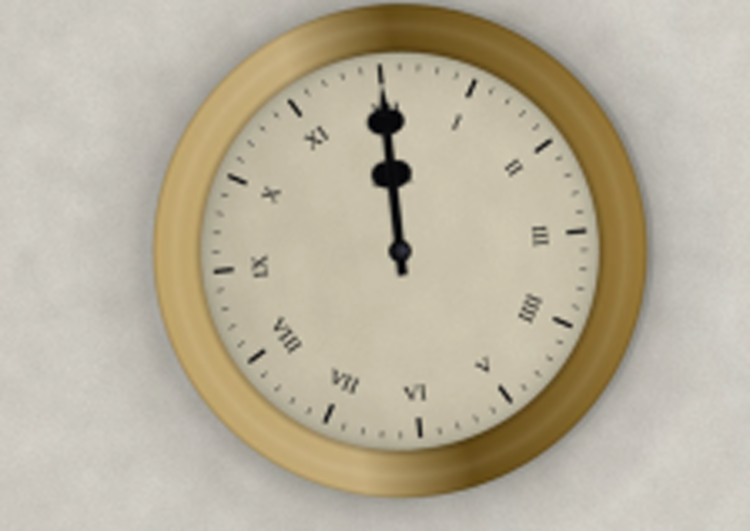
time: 12:00
